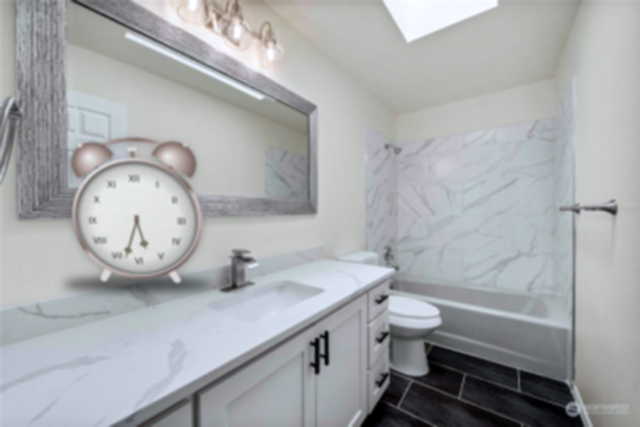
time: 5:33
